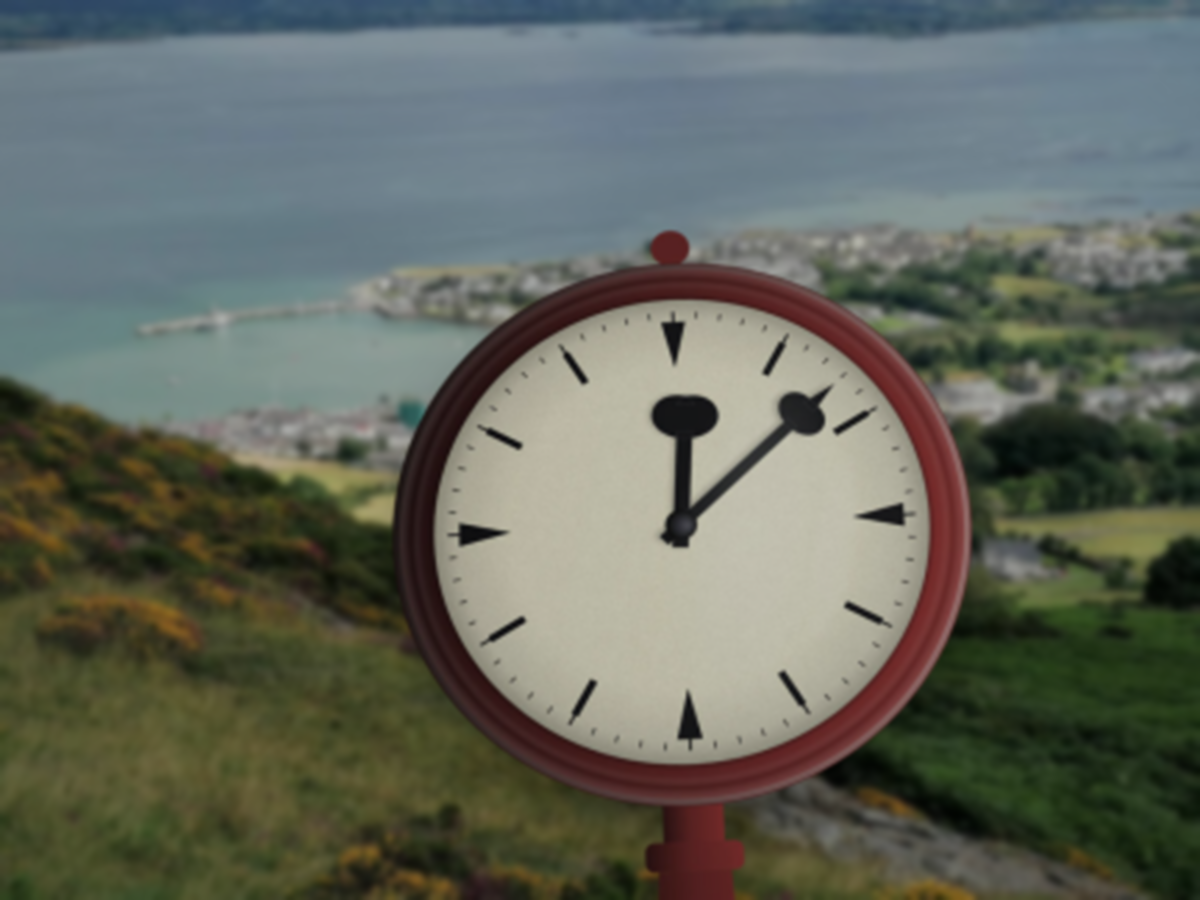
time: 12:08
